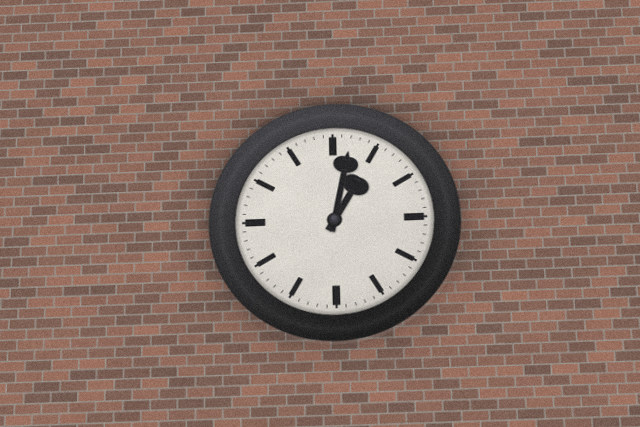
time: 1:02
